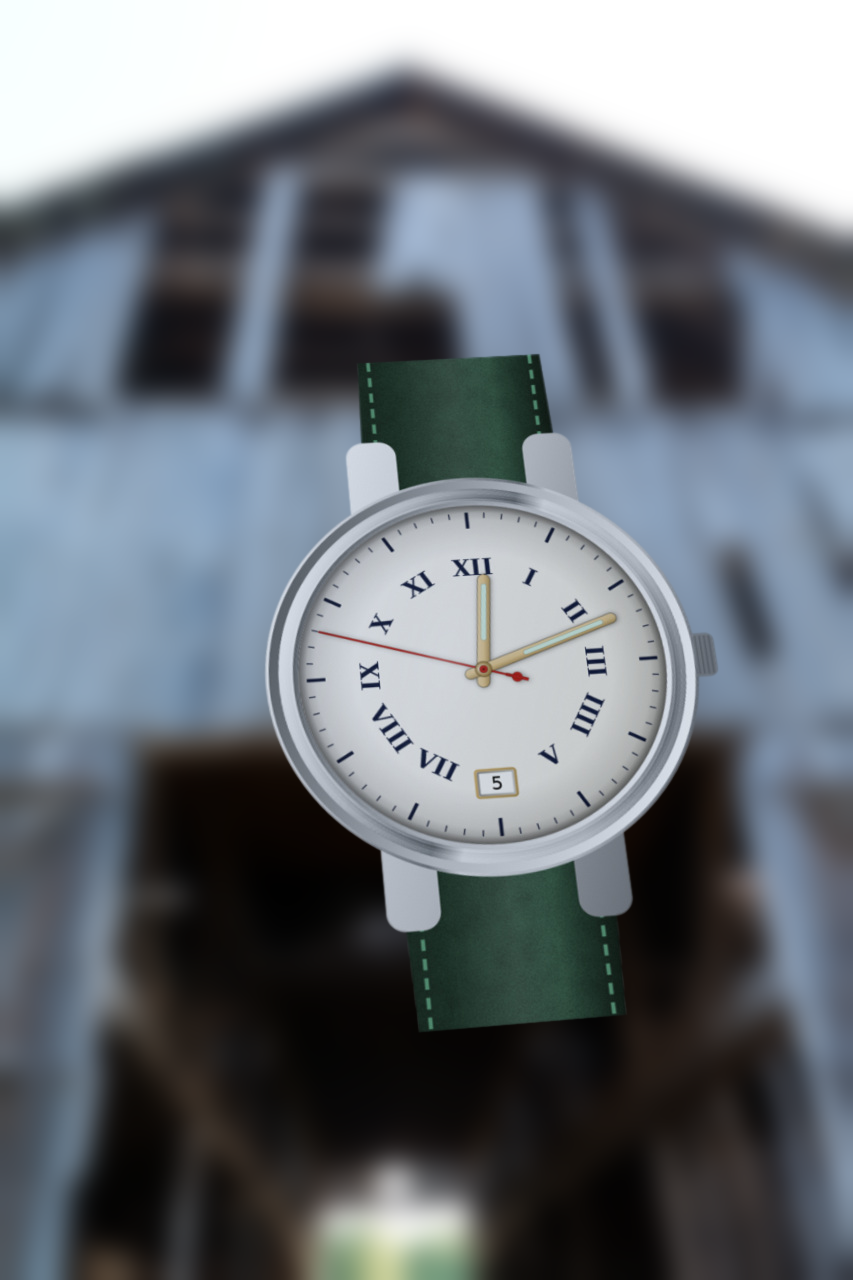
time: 12:11:48
